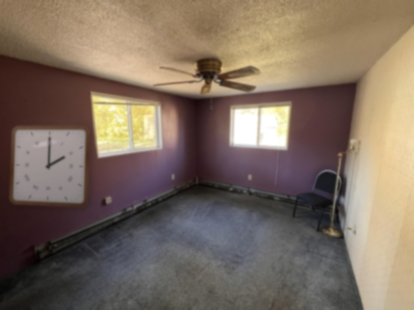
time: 2:00
